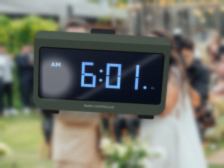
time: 6:01
